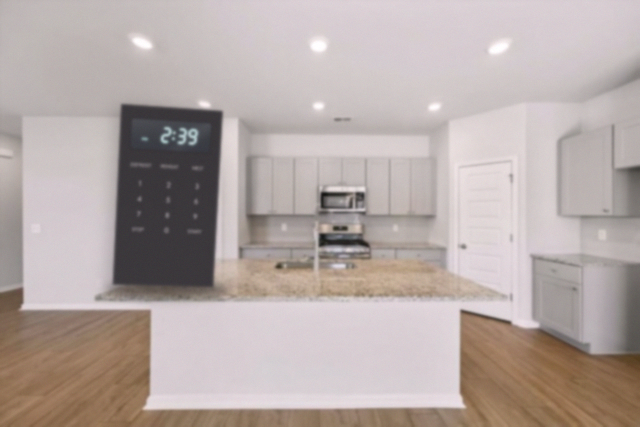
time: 2:39
